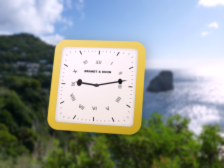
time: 9:13
